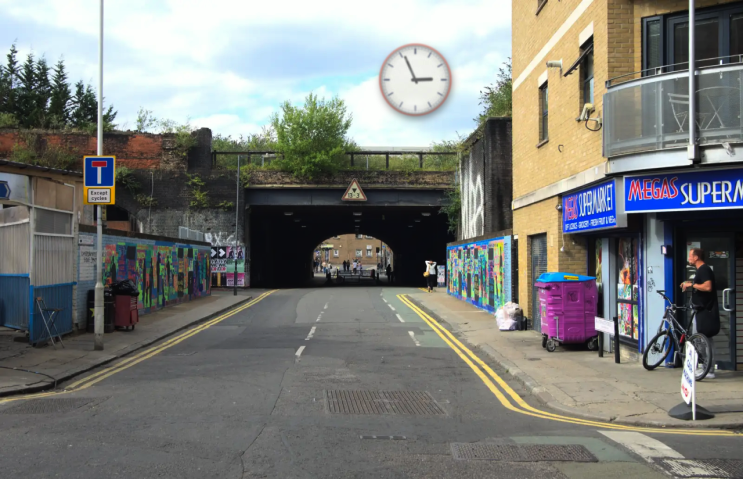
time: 2:56
